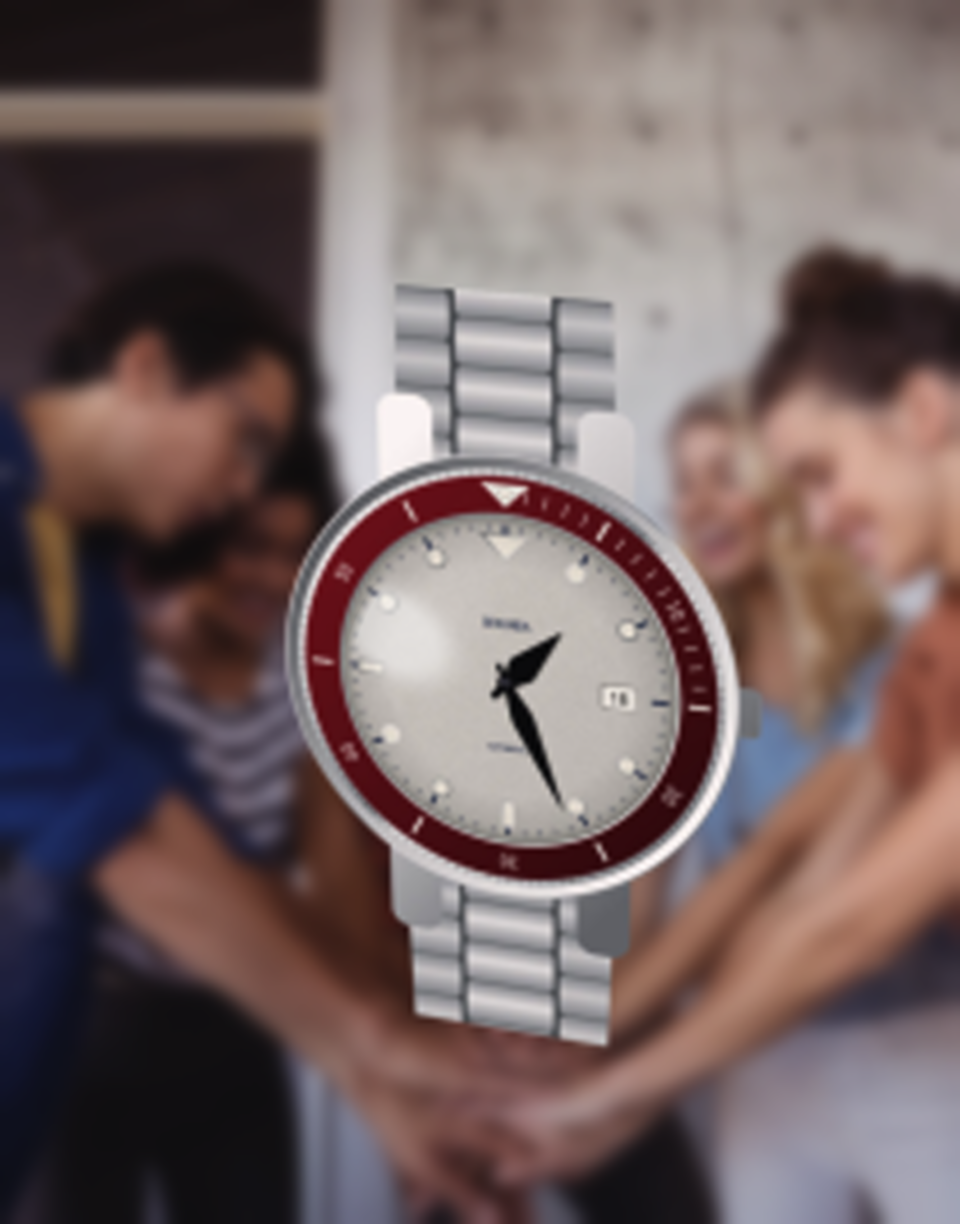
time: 1:26
